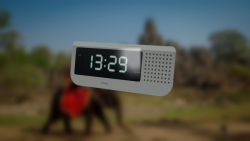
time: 13:29
